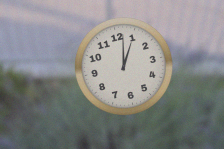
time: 1:02
